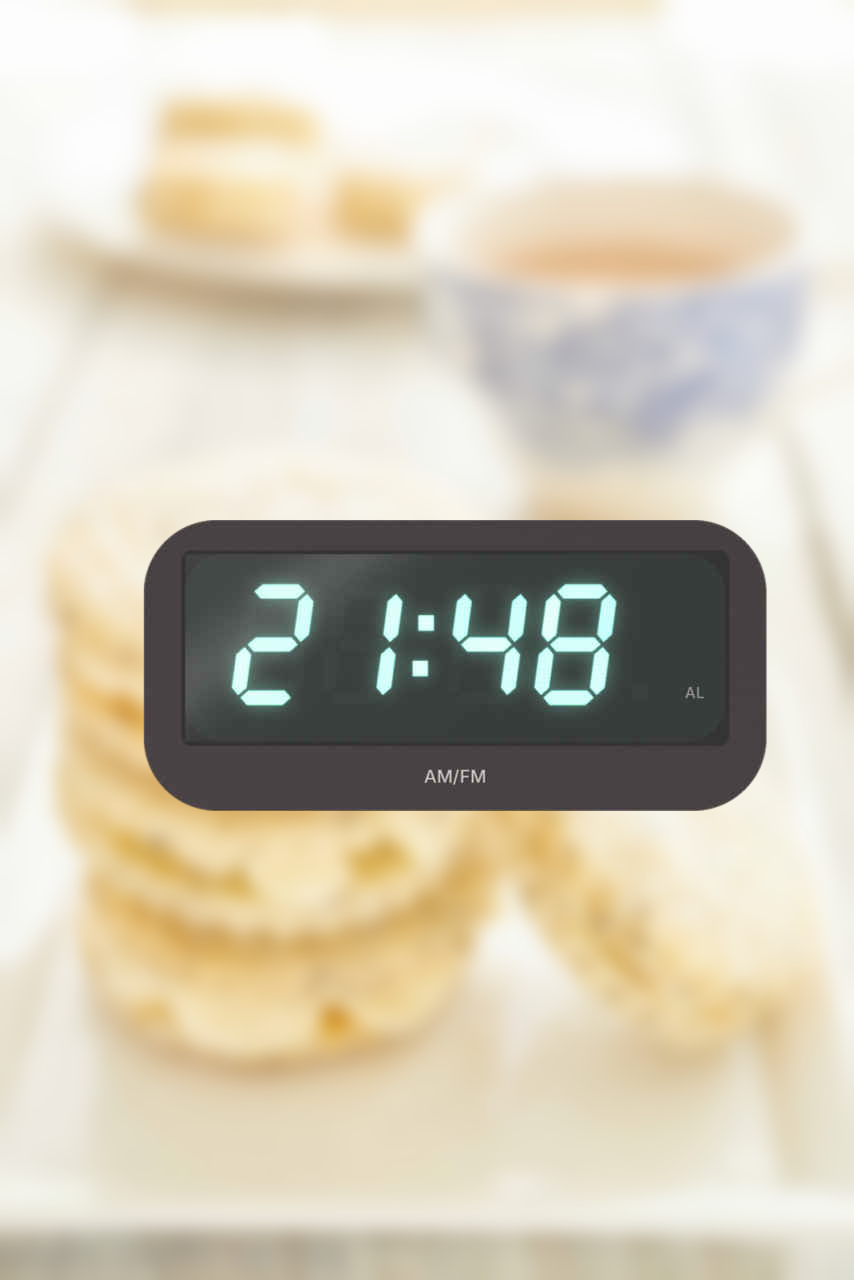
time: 21:48
